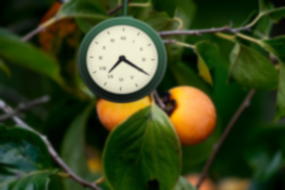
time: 7:20
